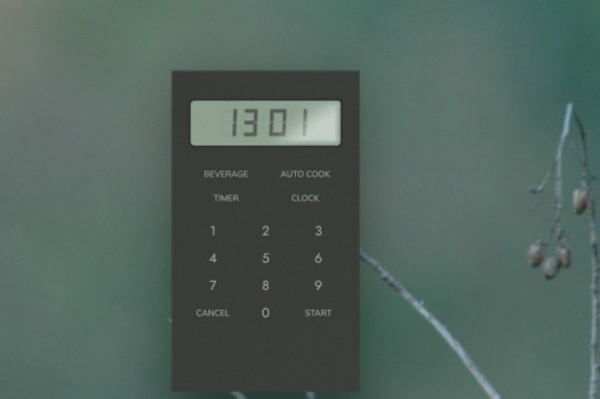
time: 13:01
